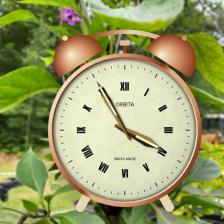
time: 3:55
